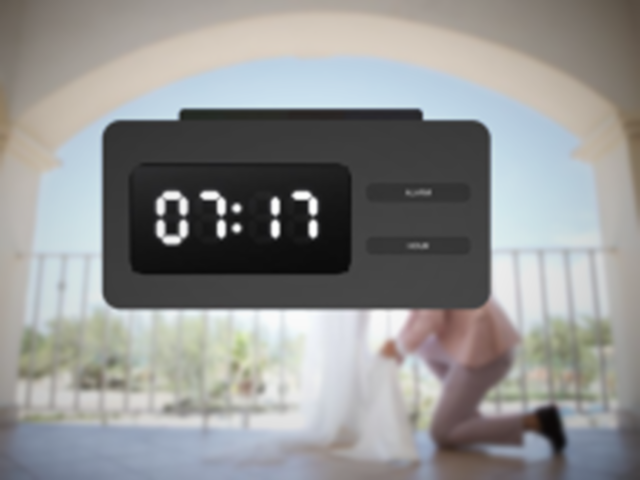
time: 7:17
